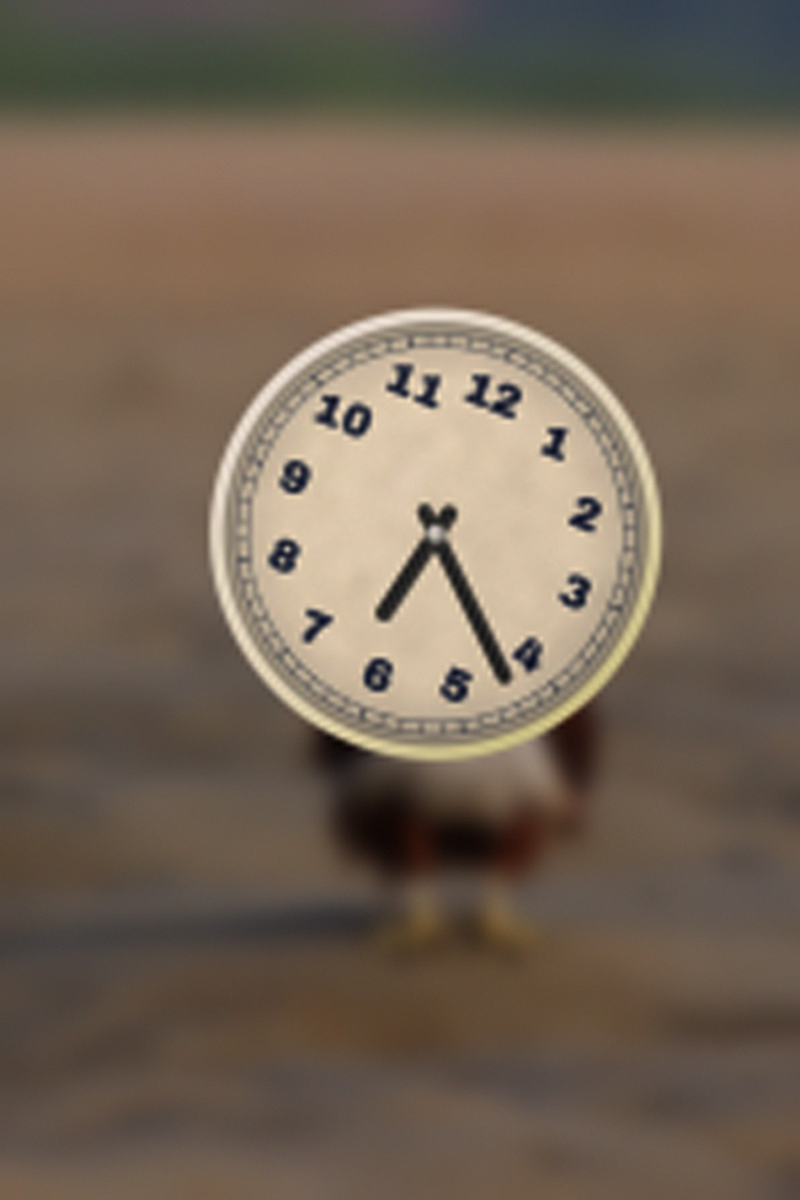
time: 6:22
